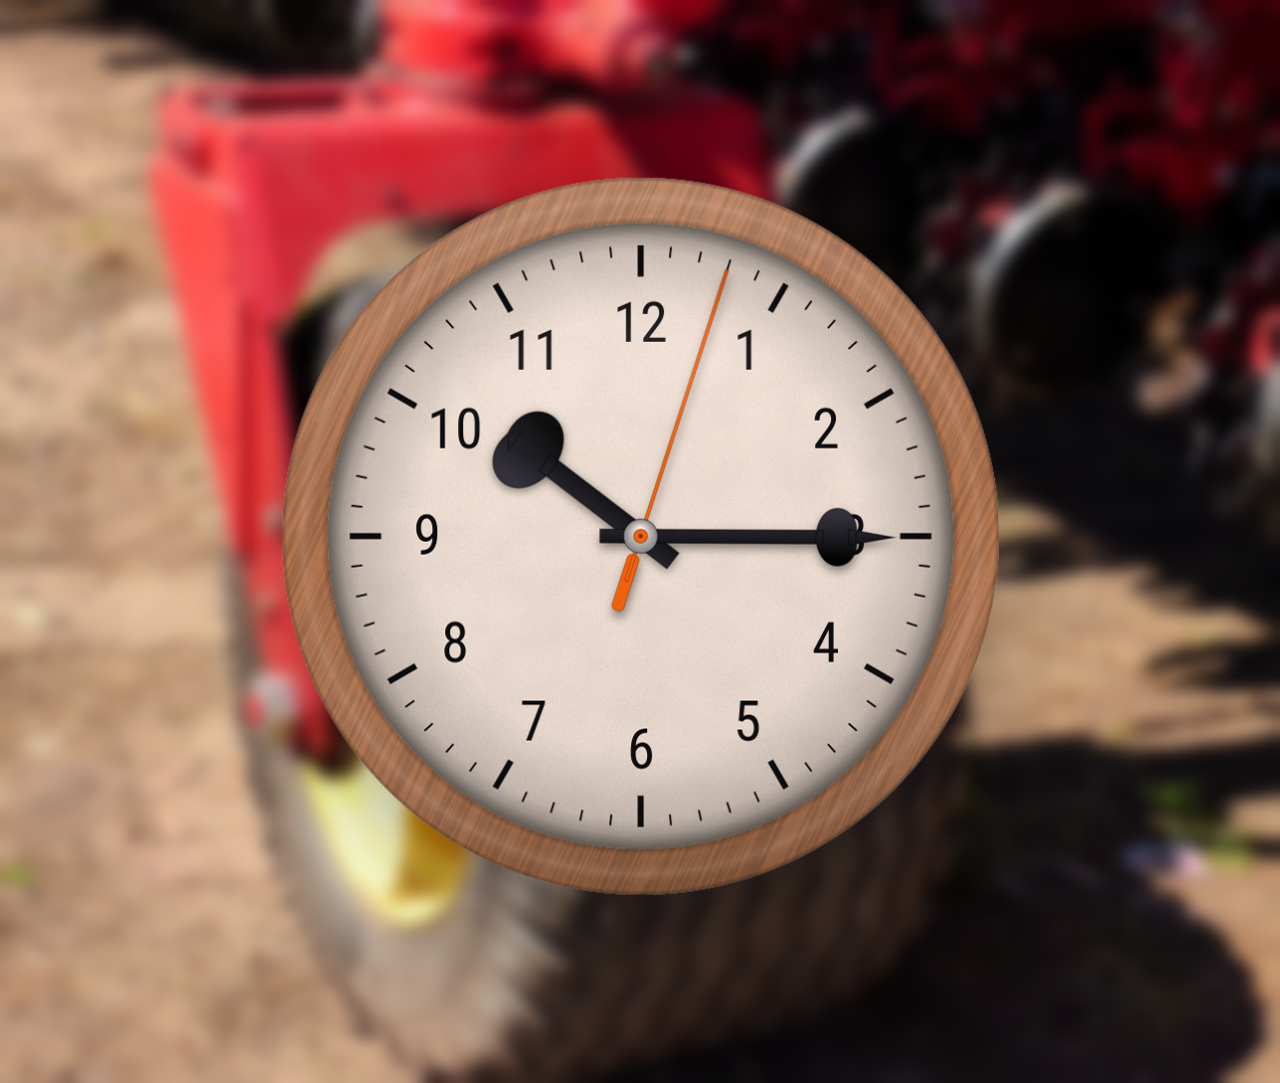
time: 10:15:03
